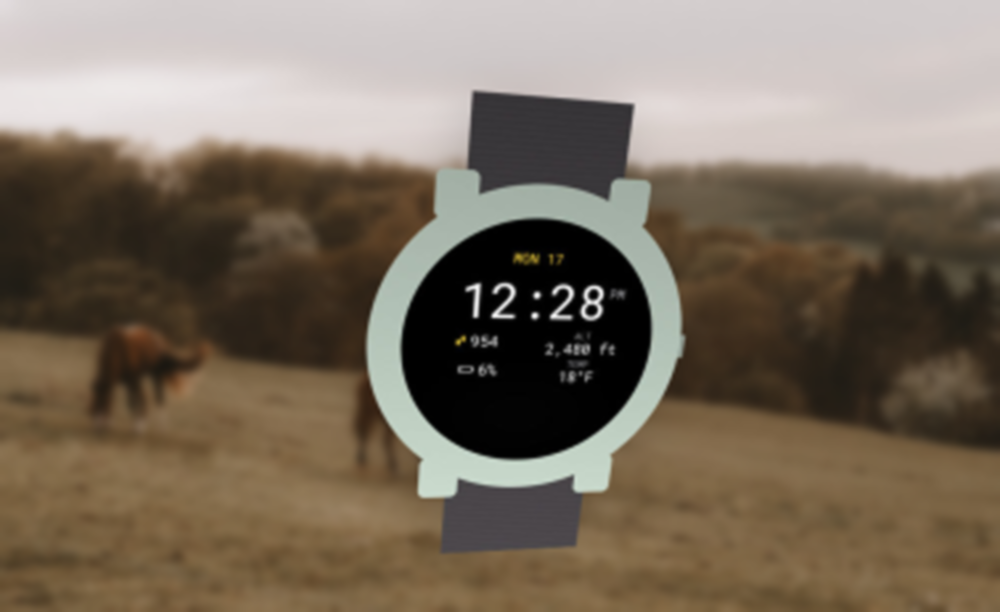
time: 12:28
